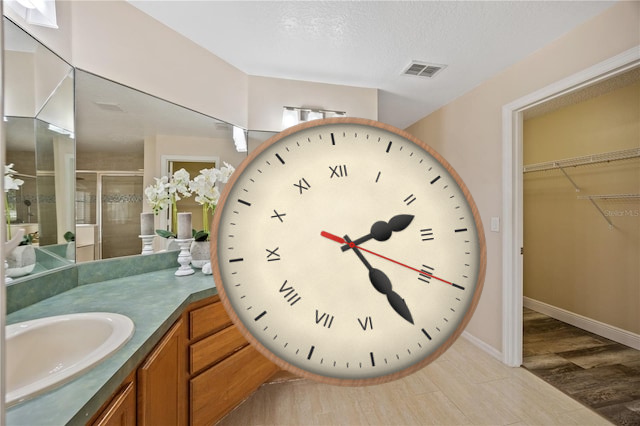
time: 2:25:20
